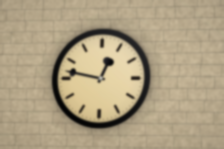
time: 12:47
